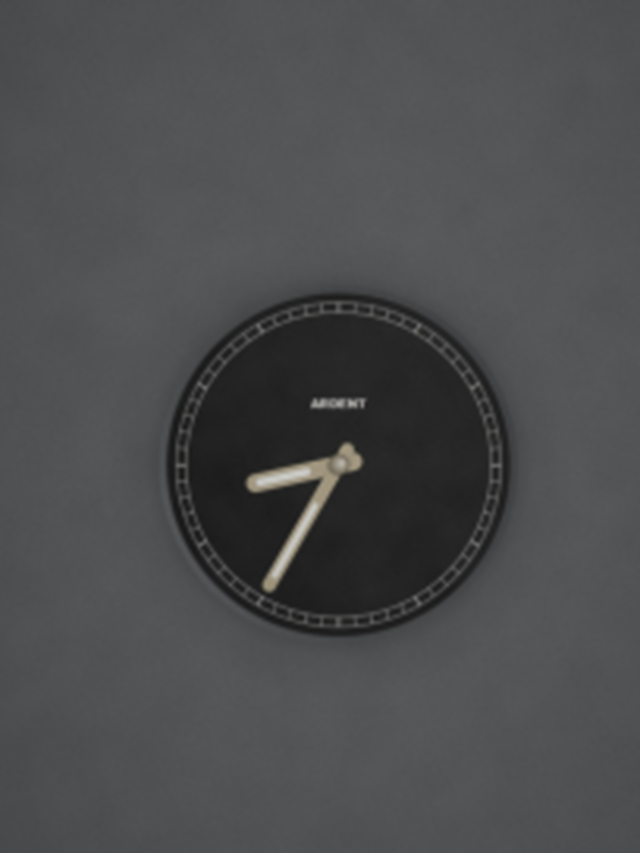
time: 8:35
